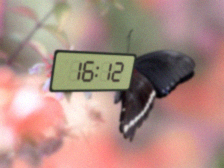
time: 16:12
